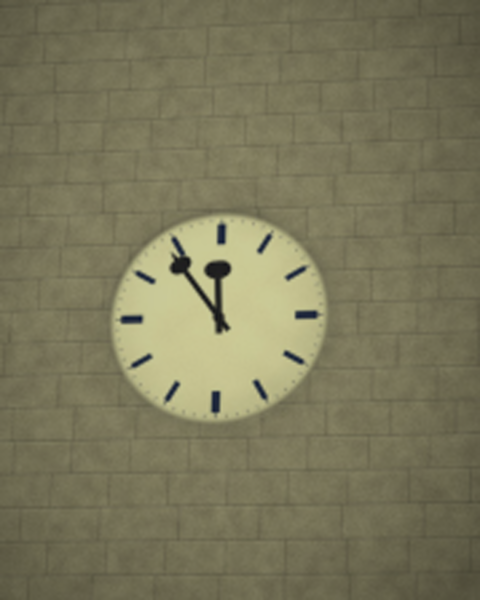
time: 11:54
